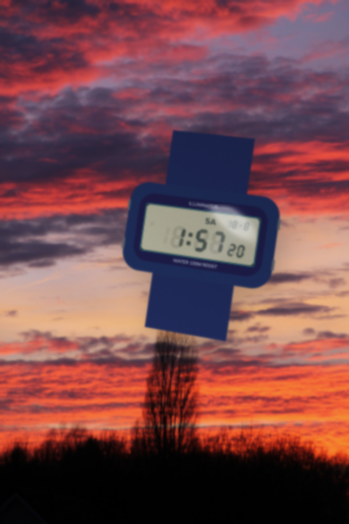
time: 1:57:20
